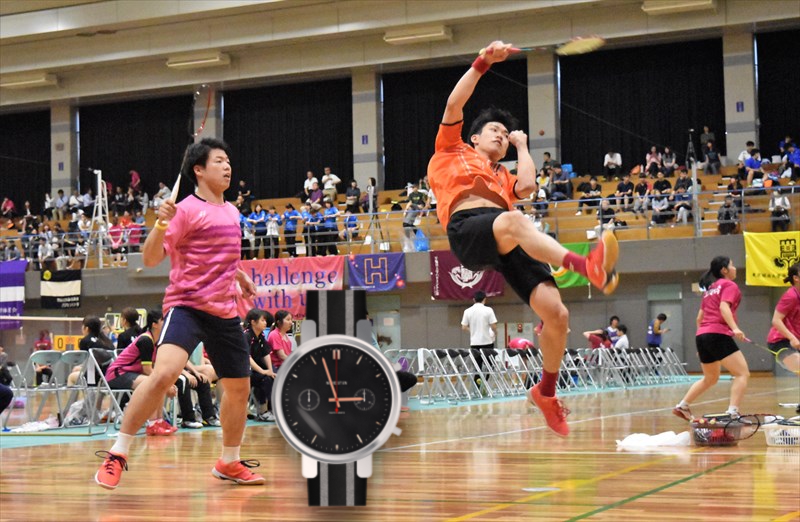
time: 2:57
